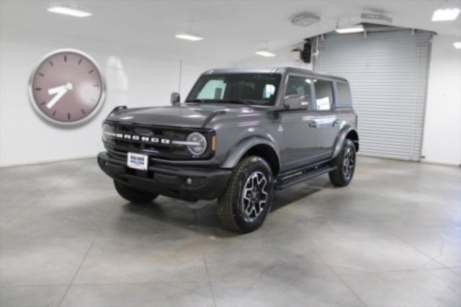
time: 8:38
